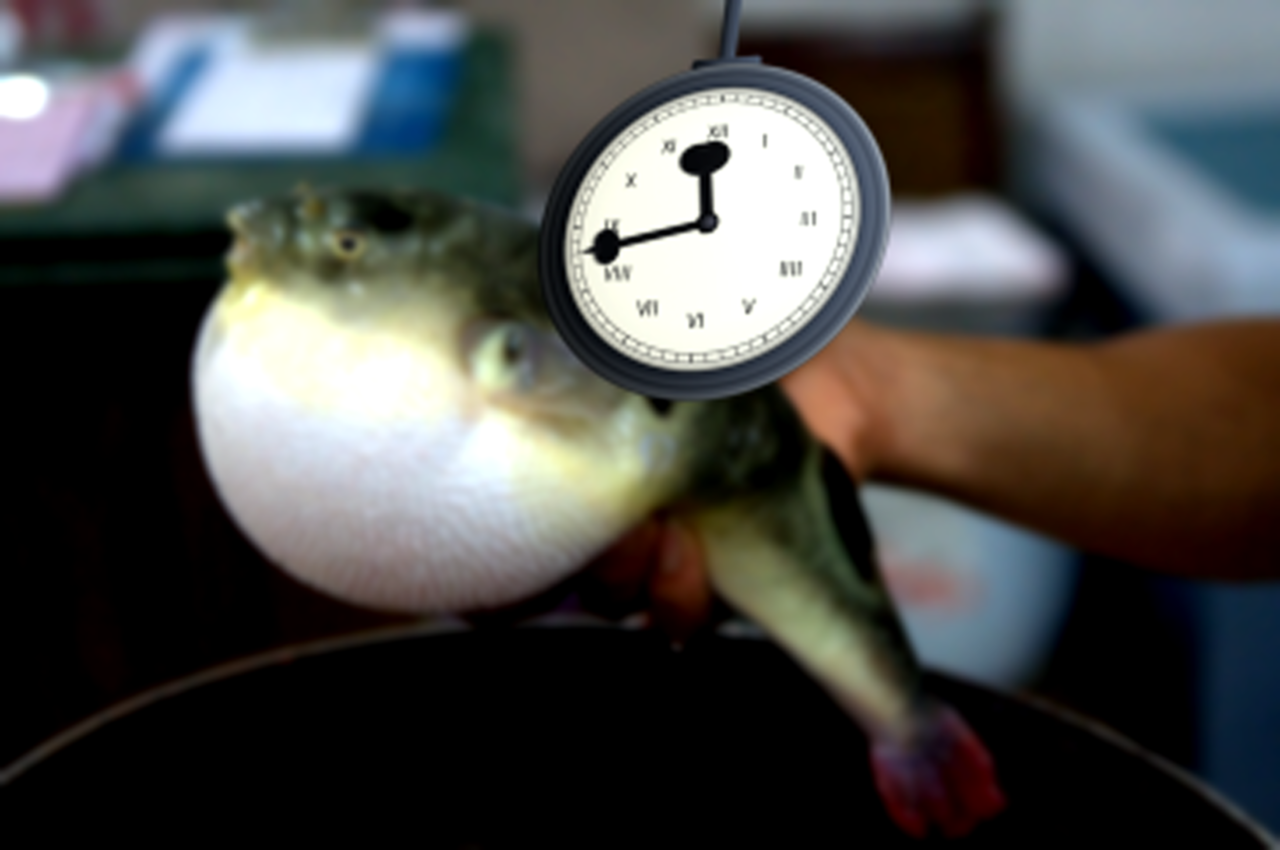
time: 11:43
